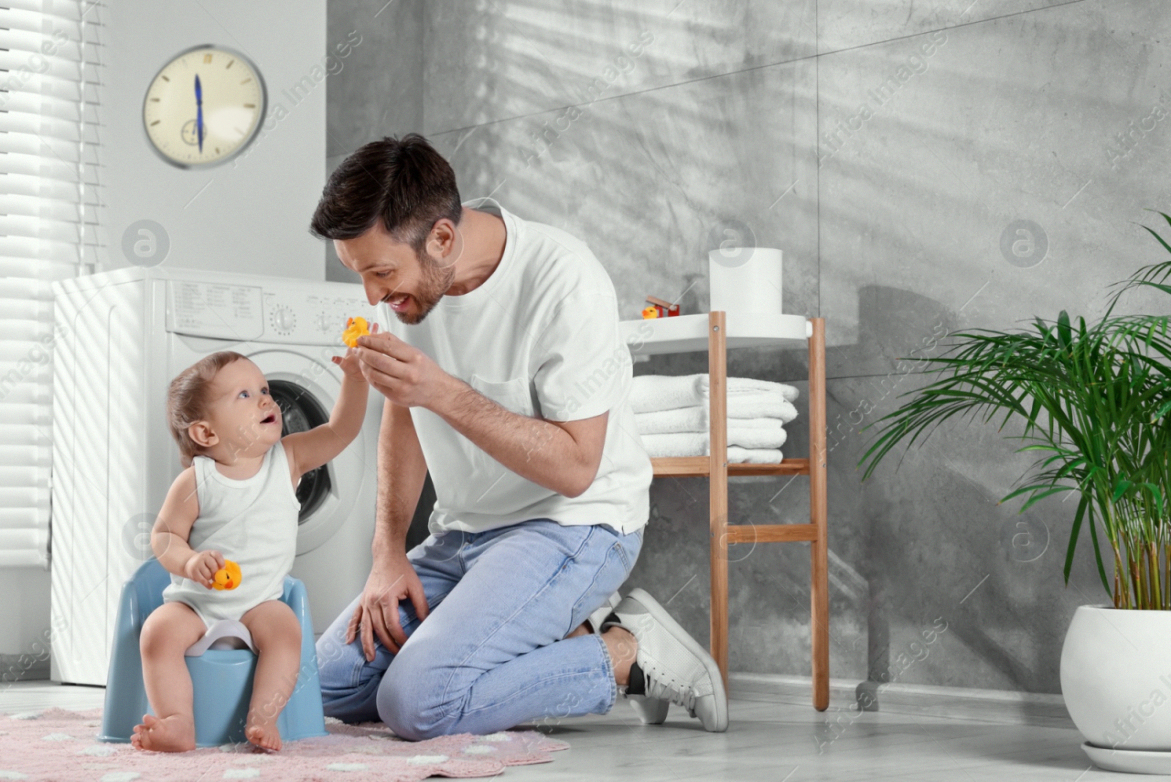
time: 11:28
